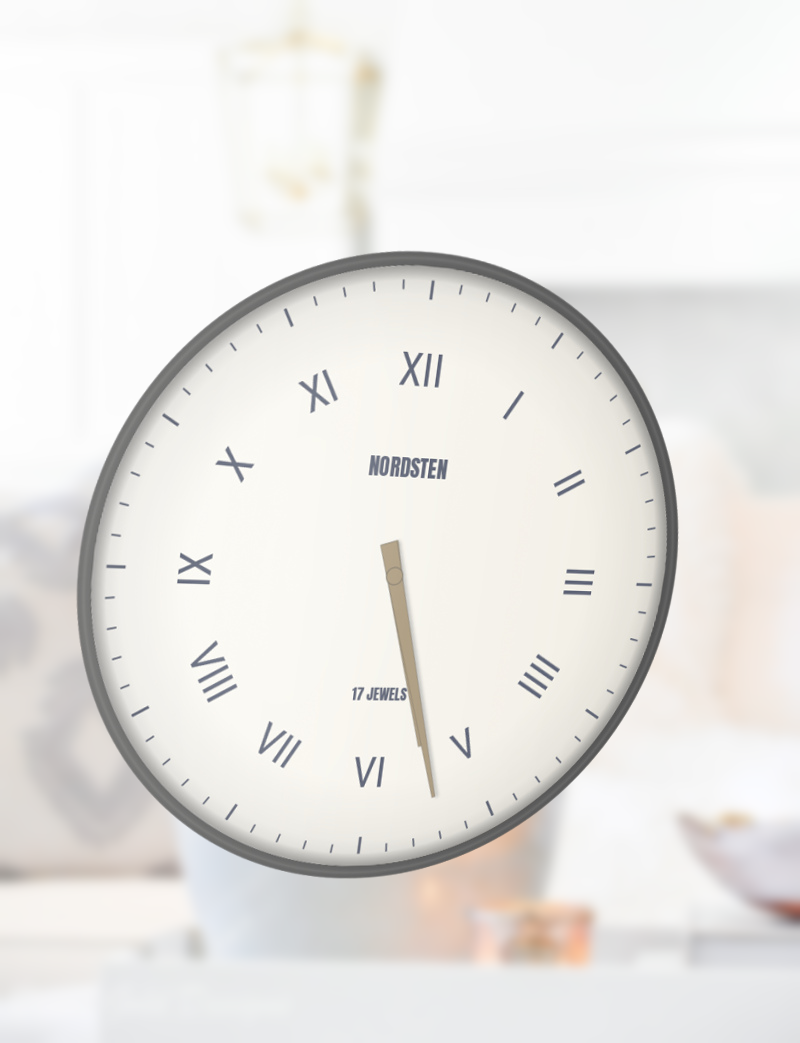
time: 5:27
